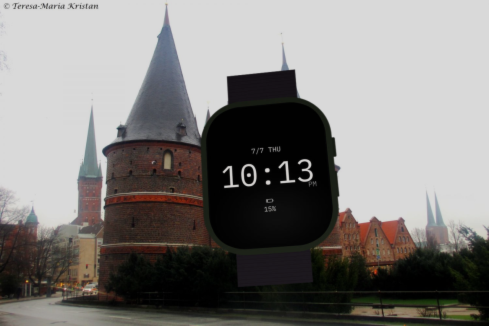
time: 10:13
